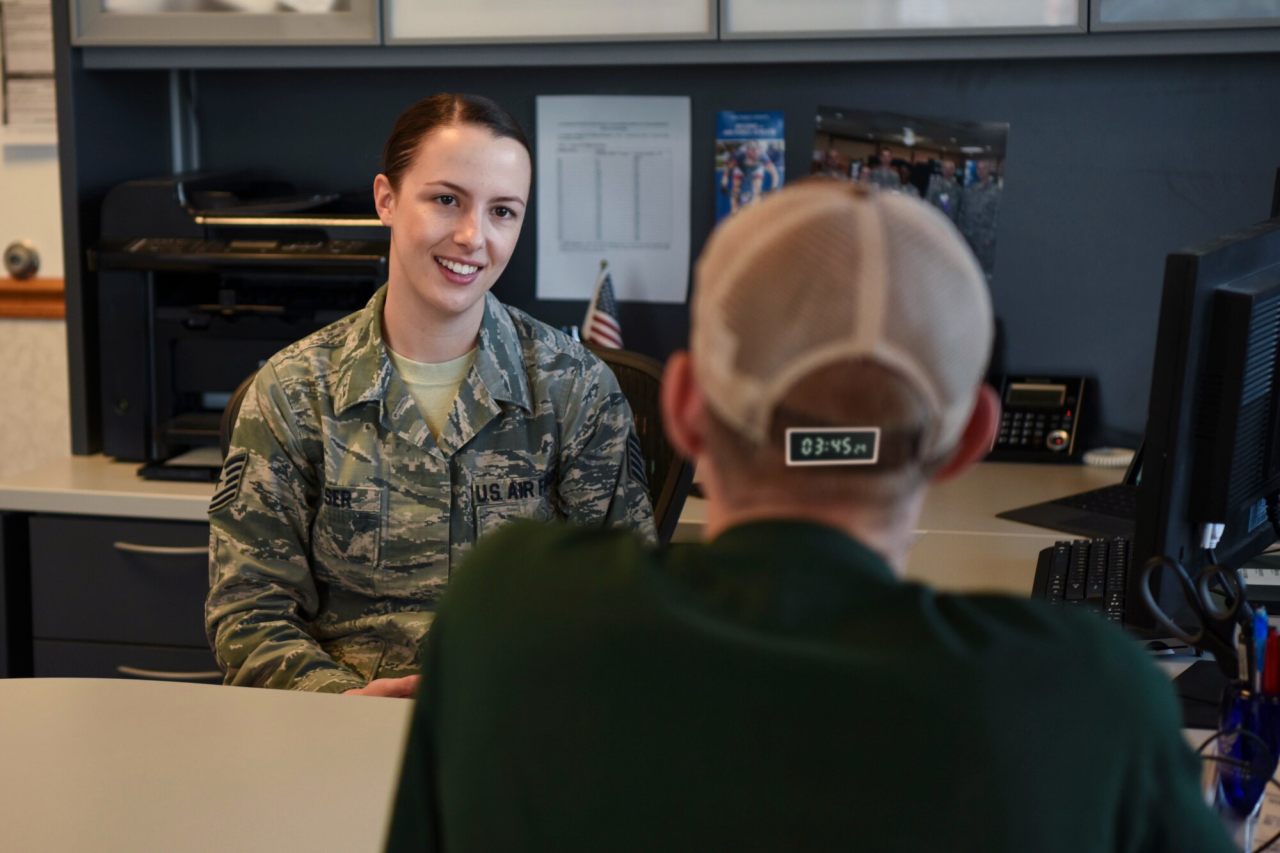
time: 3:45
